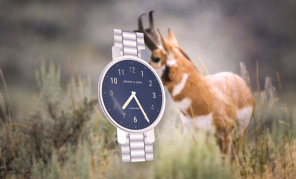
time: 7:25
